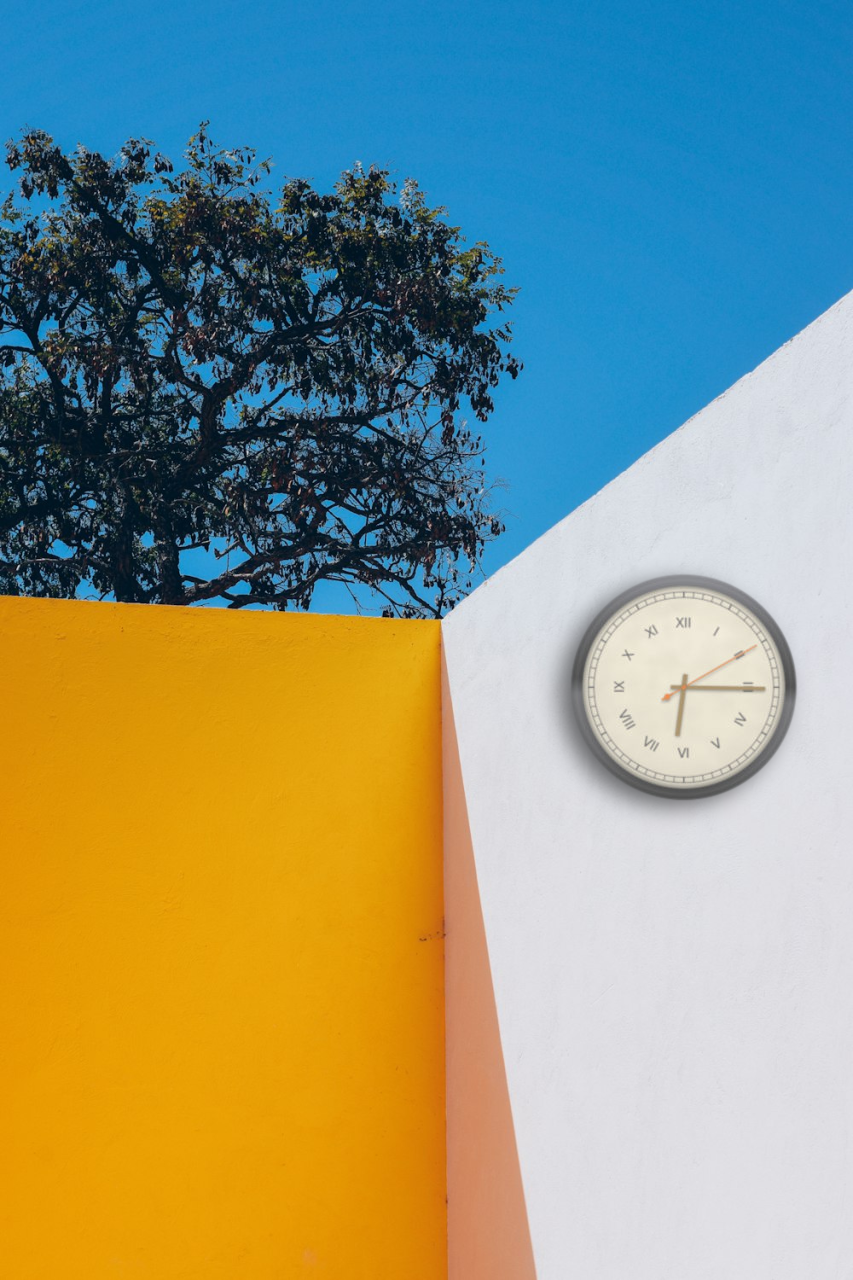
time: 6:15:10
